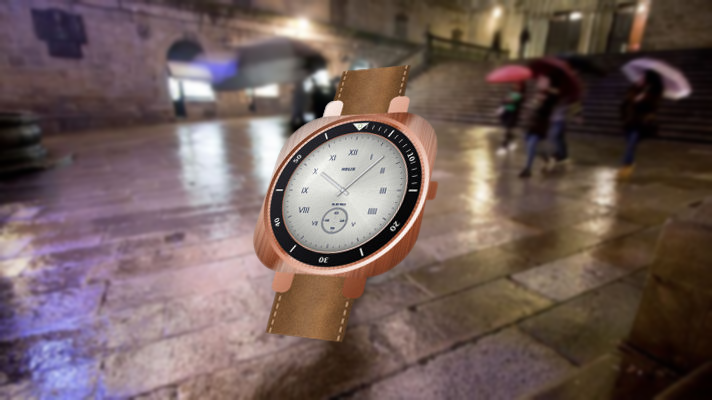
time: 10:07
